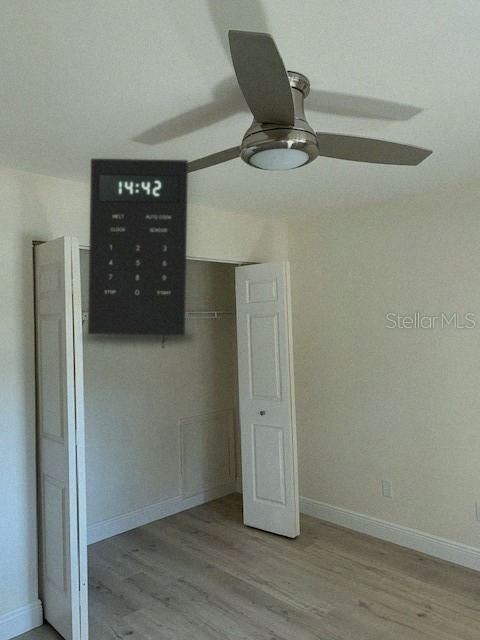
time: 14:42
